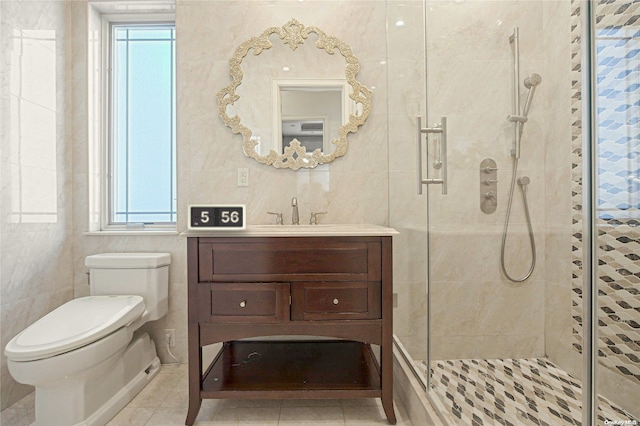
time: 5:56
